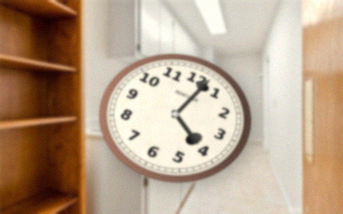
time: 4:02
